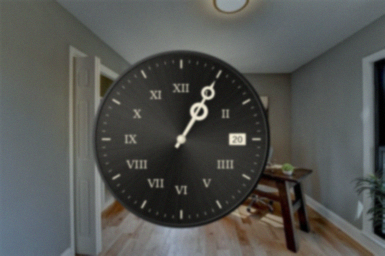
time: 1:05
